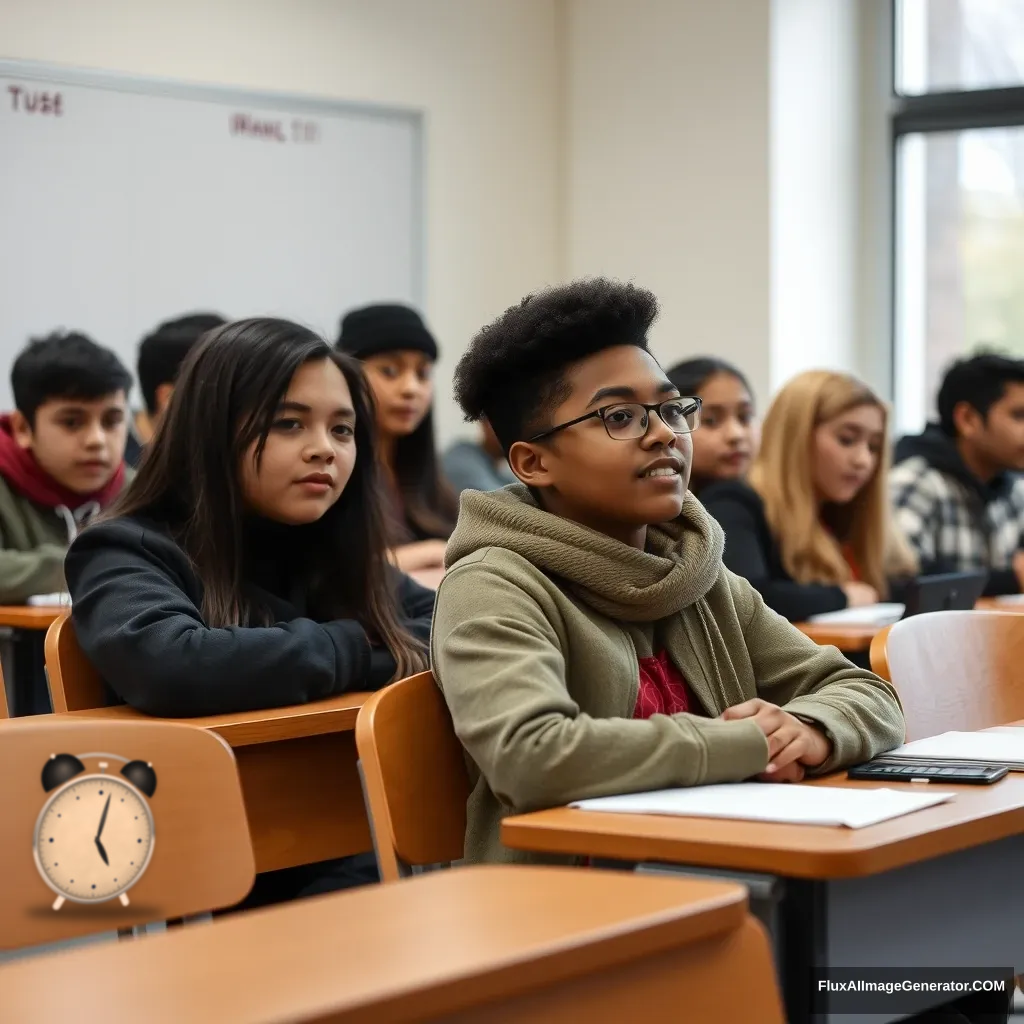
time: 5:02
